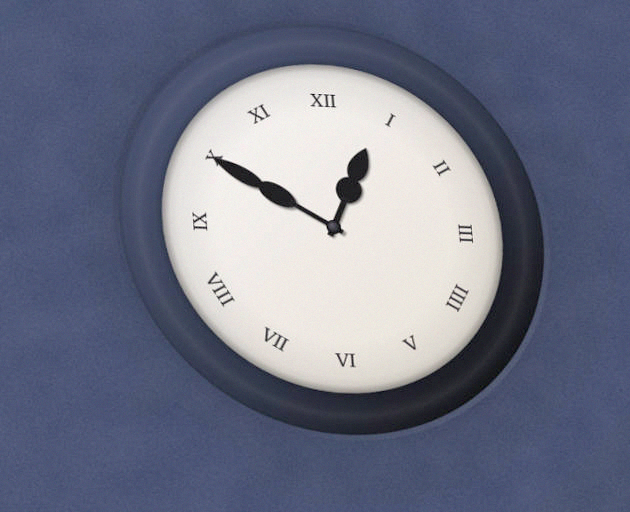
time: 12:50
